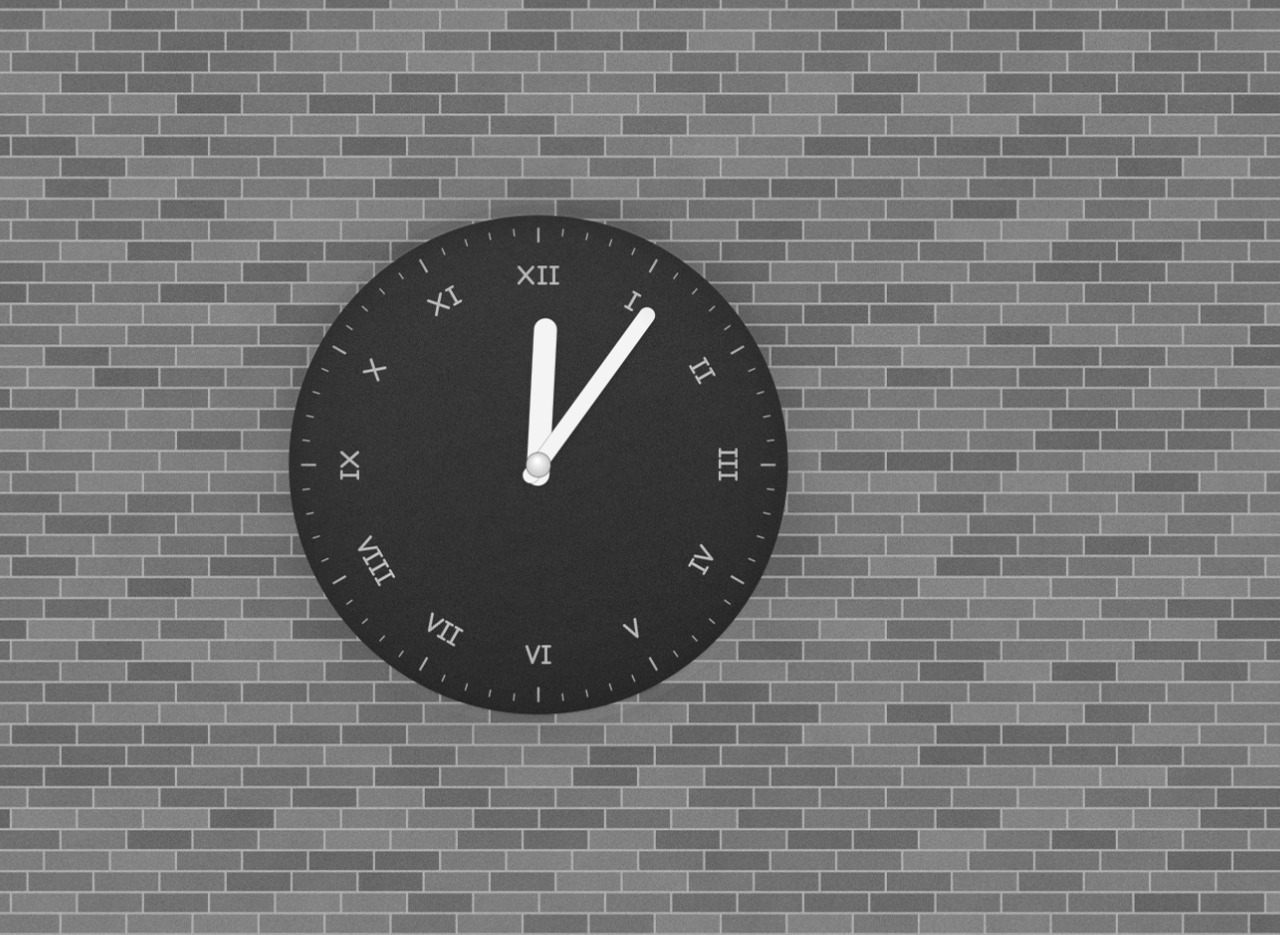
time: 12:06
